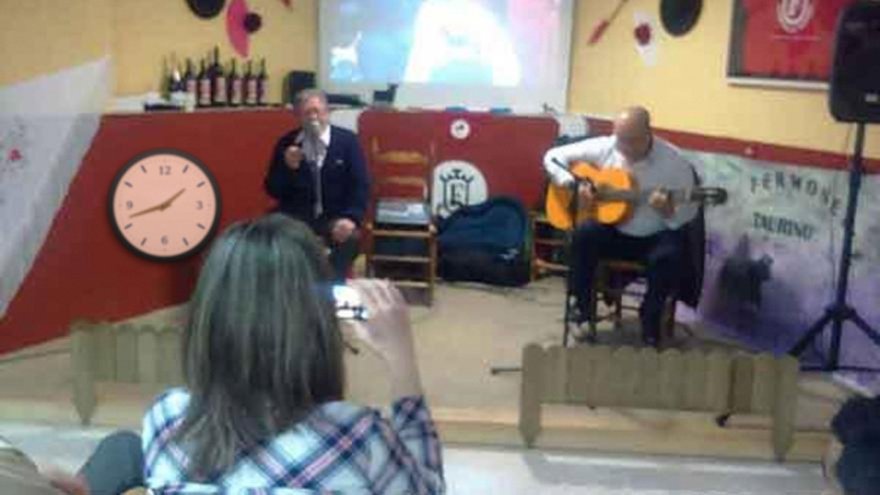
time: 1:42
